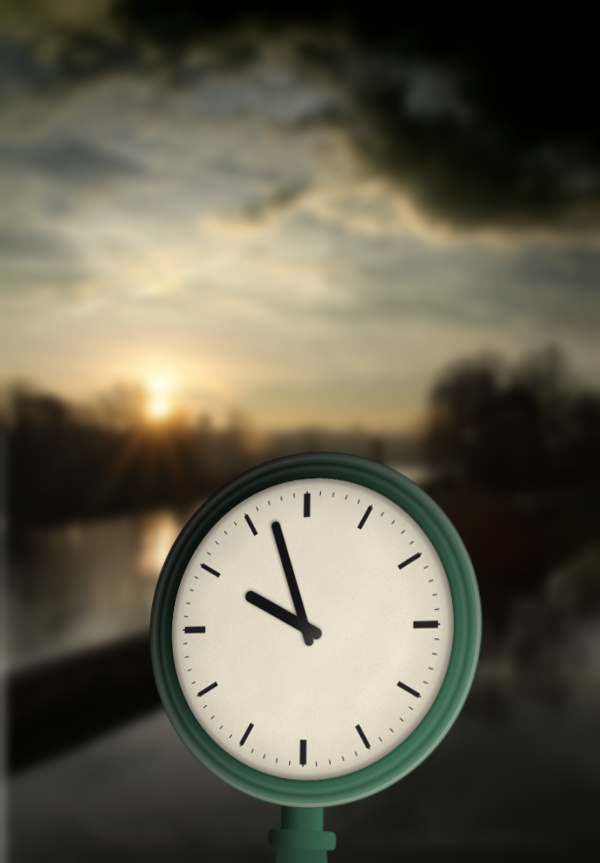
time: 9:57
